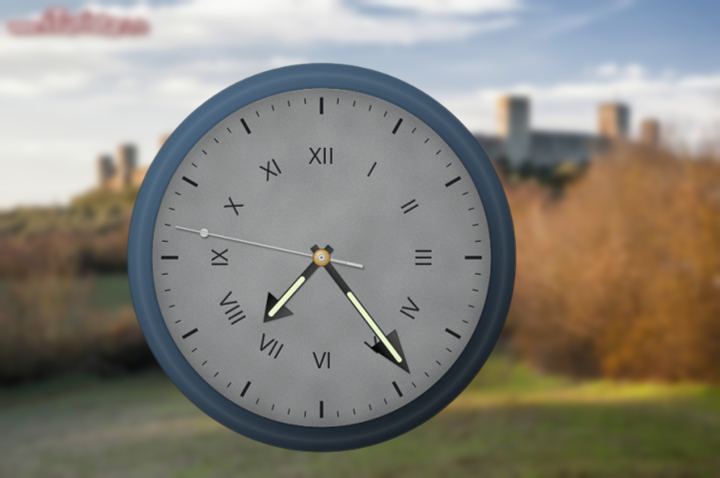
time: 7:23:47
